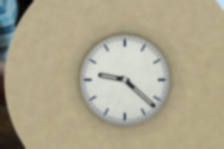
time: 9:22
